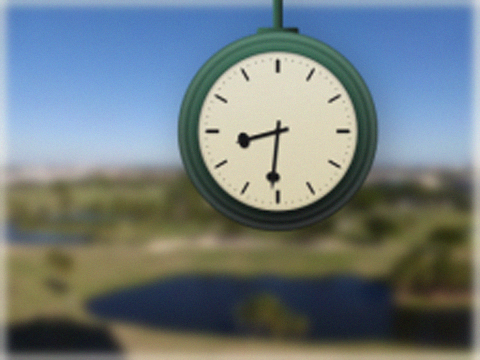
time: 8:31
